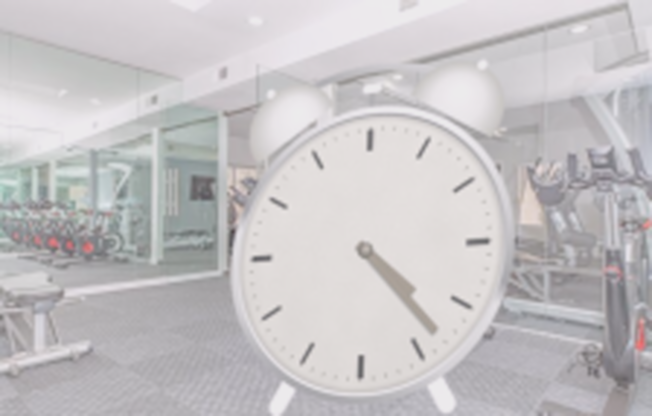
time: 4:23
